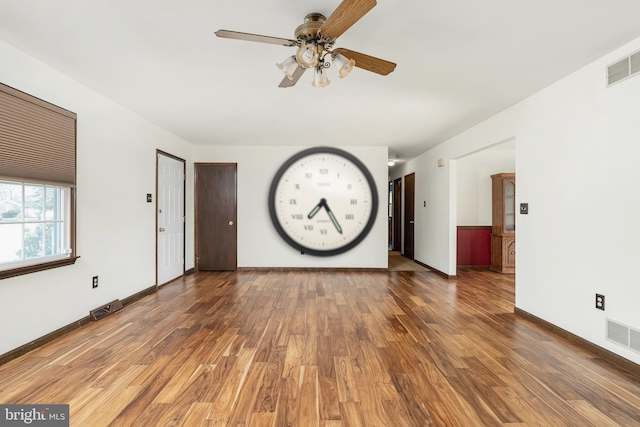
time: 7:25
